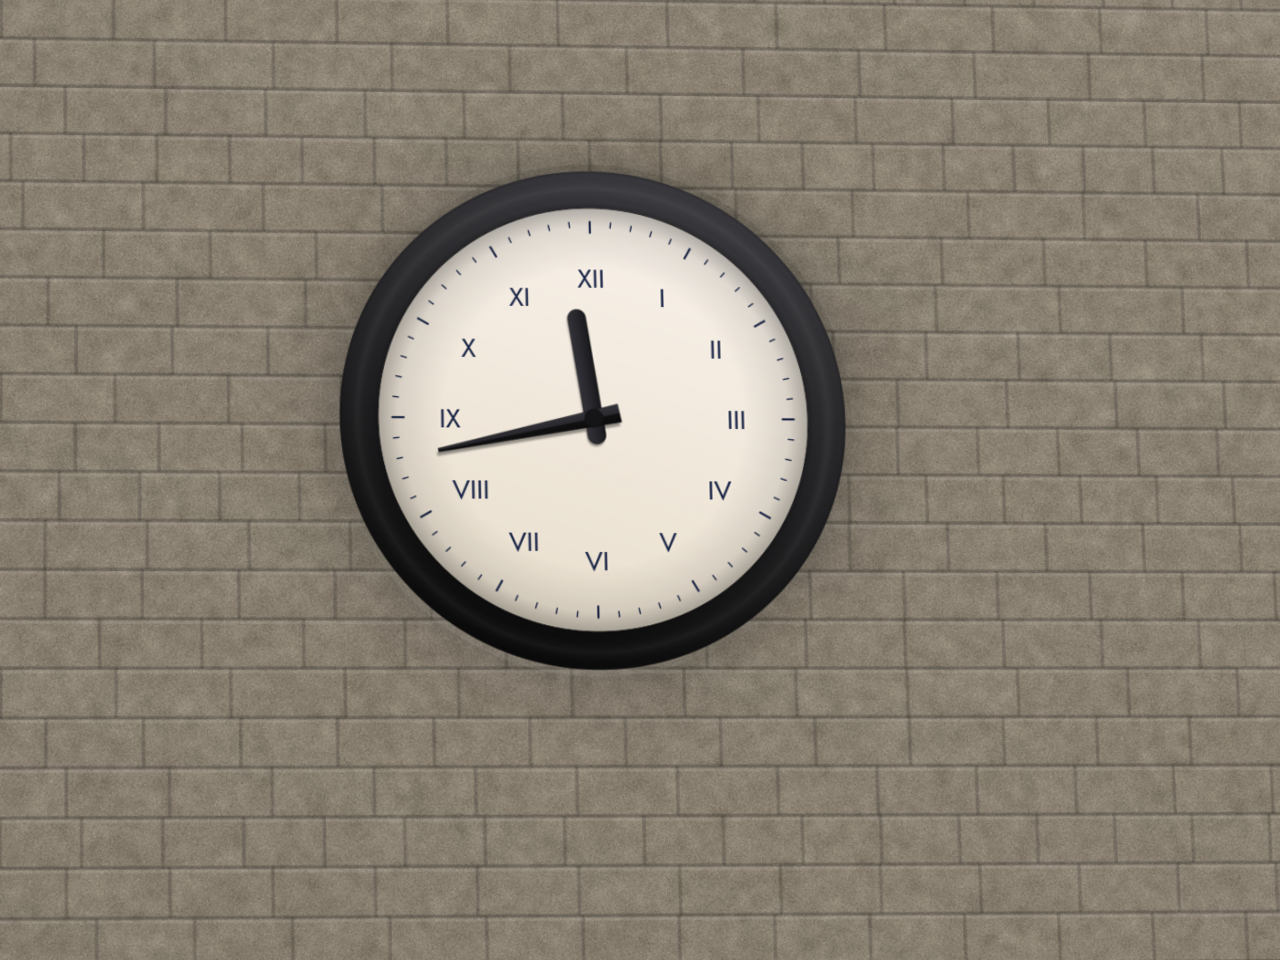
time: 11:43
